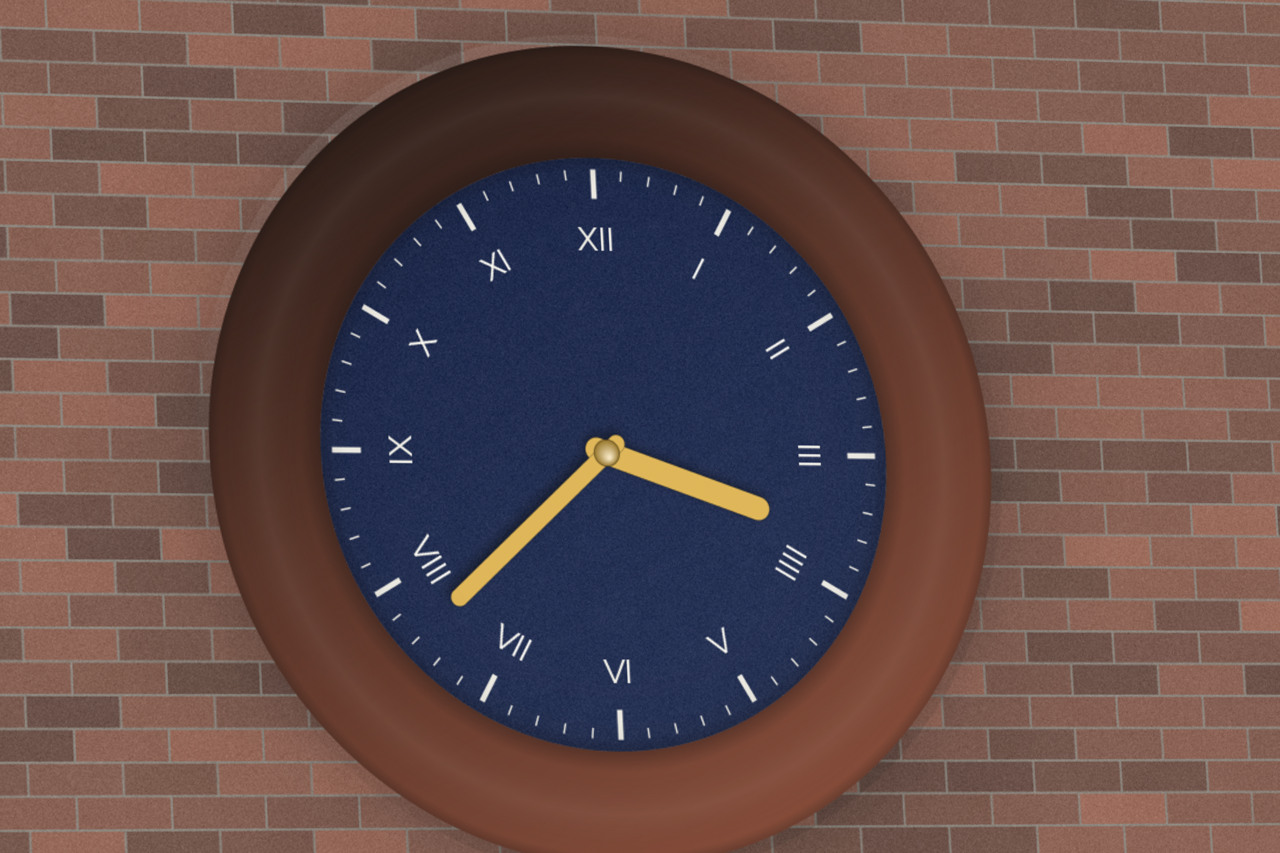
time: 3:38
